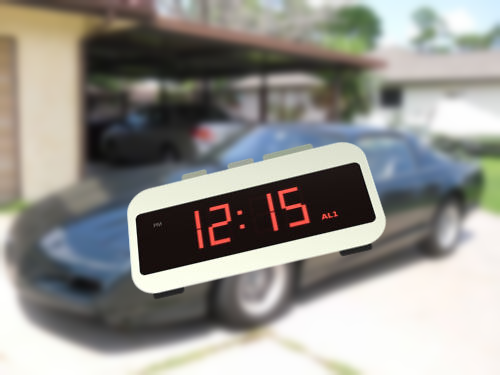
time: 12:15
